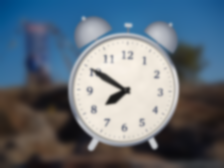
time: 7:50
